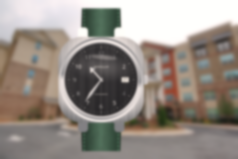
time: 10:36
